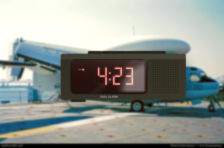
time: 4:23
